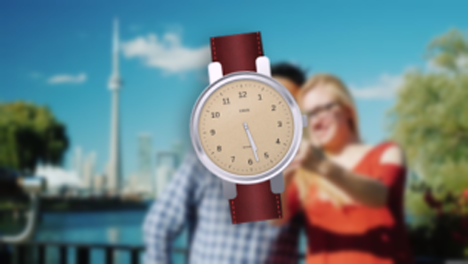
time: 5:28
